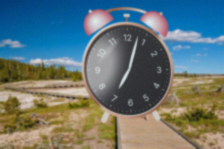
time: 7:03
